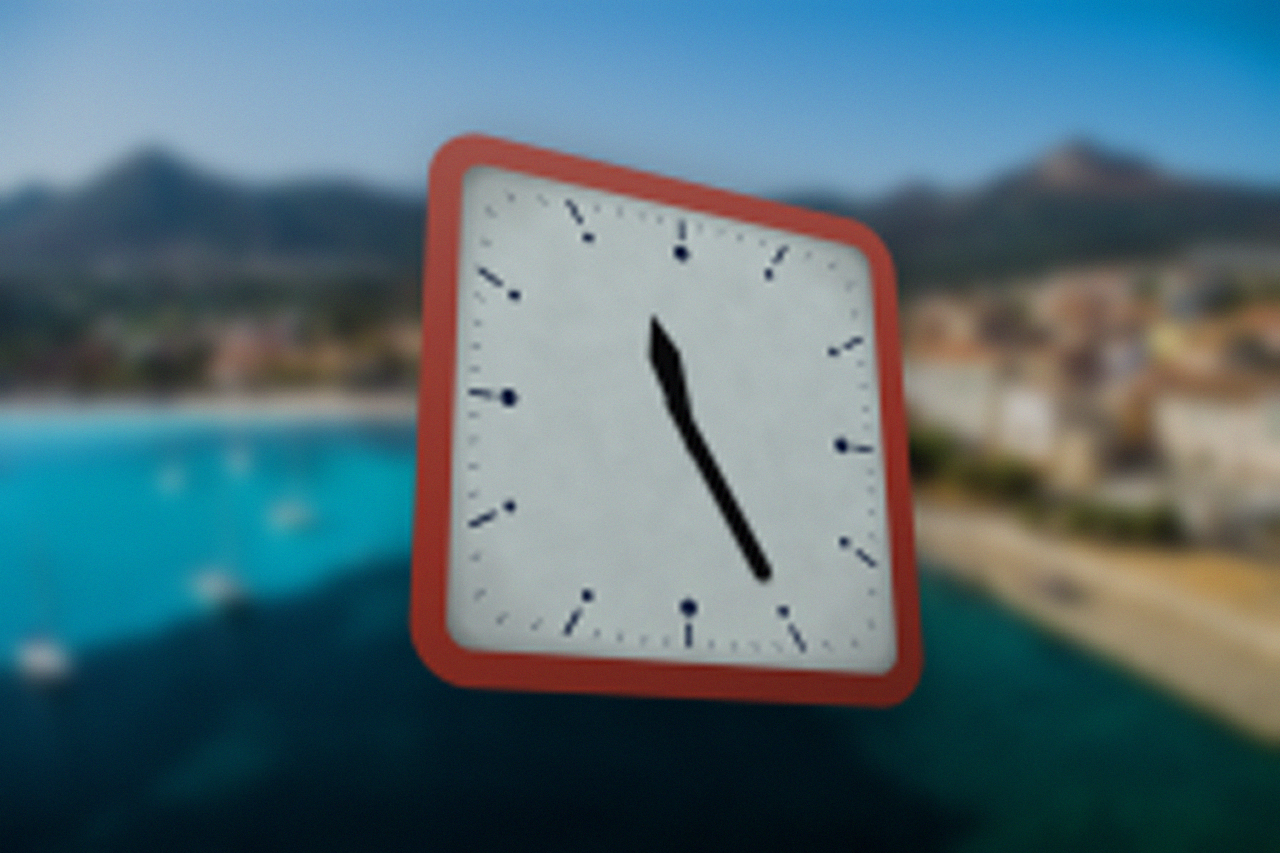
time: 11:25
